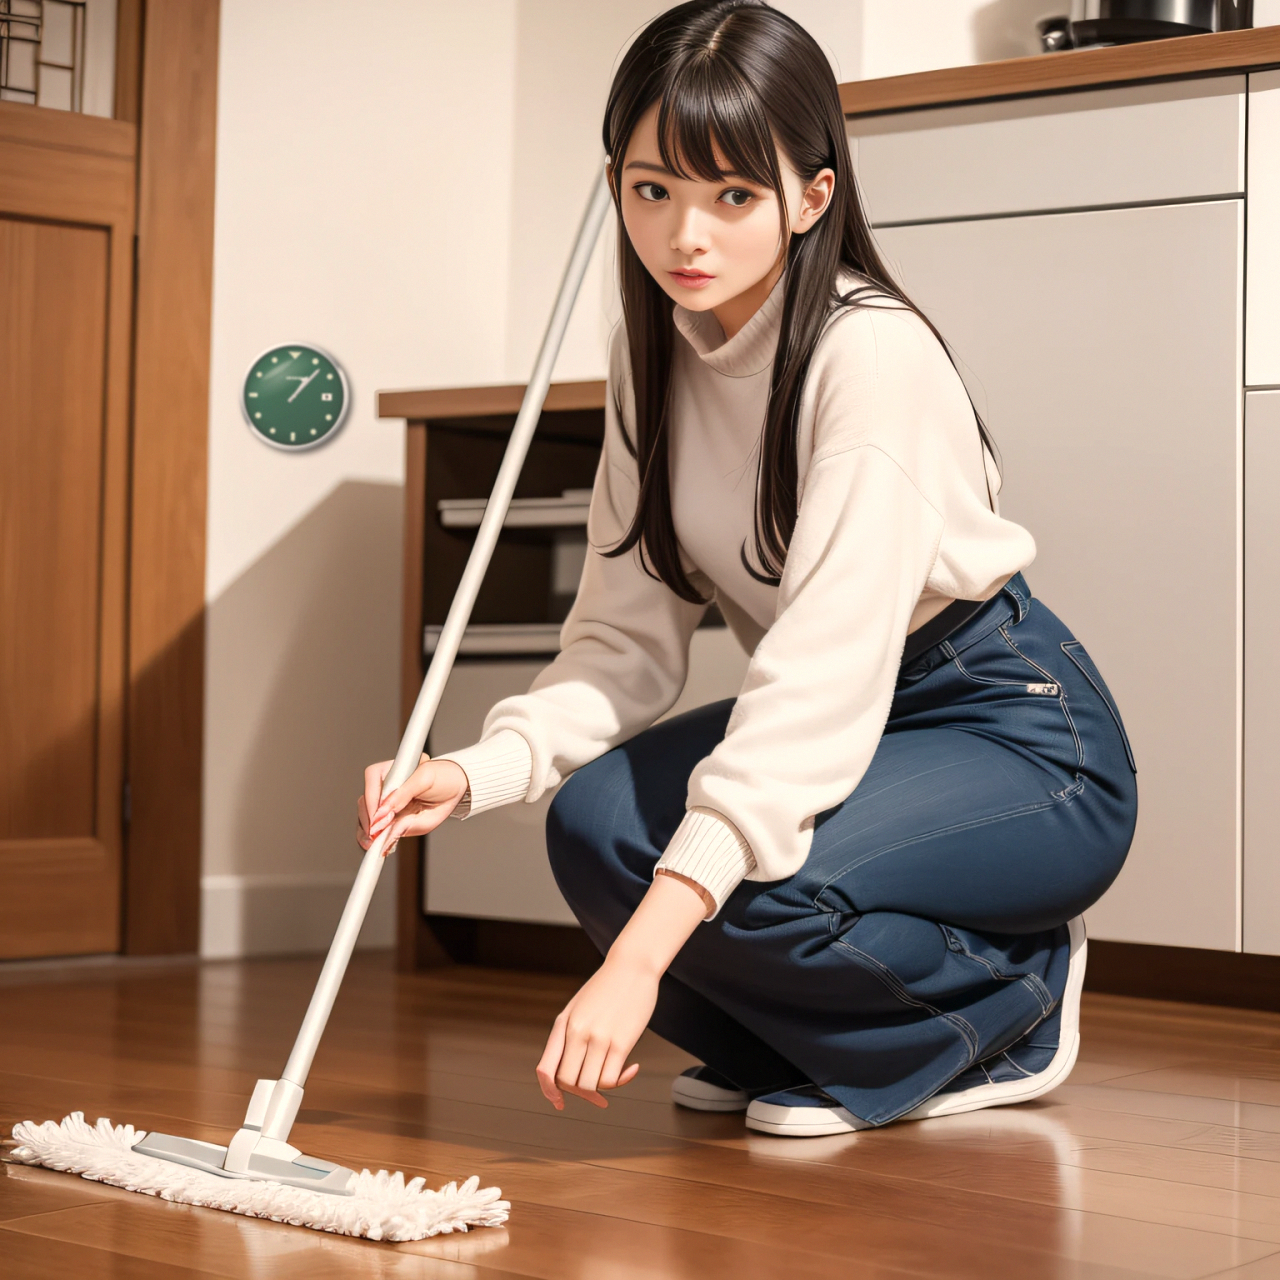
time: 1:07
